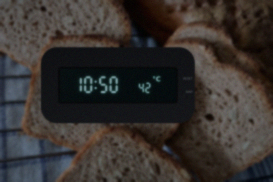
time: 10:50
